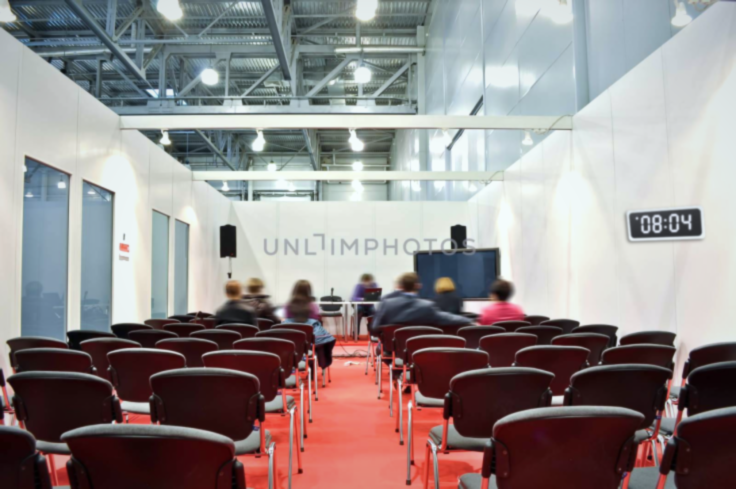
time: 8:04
